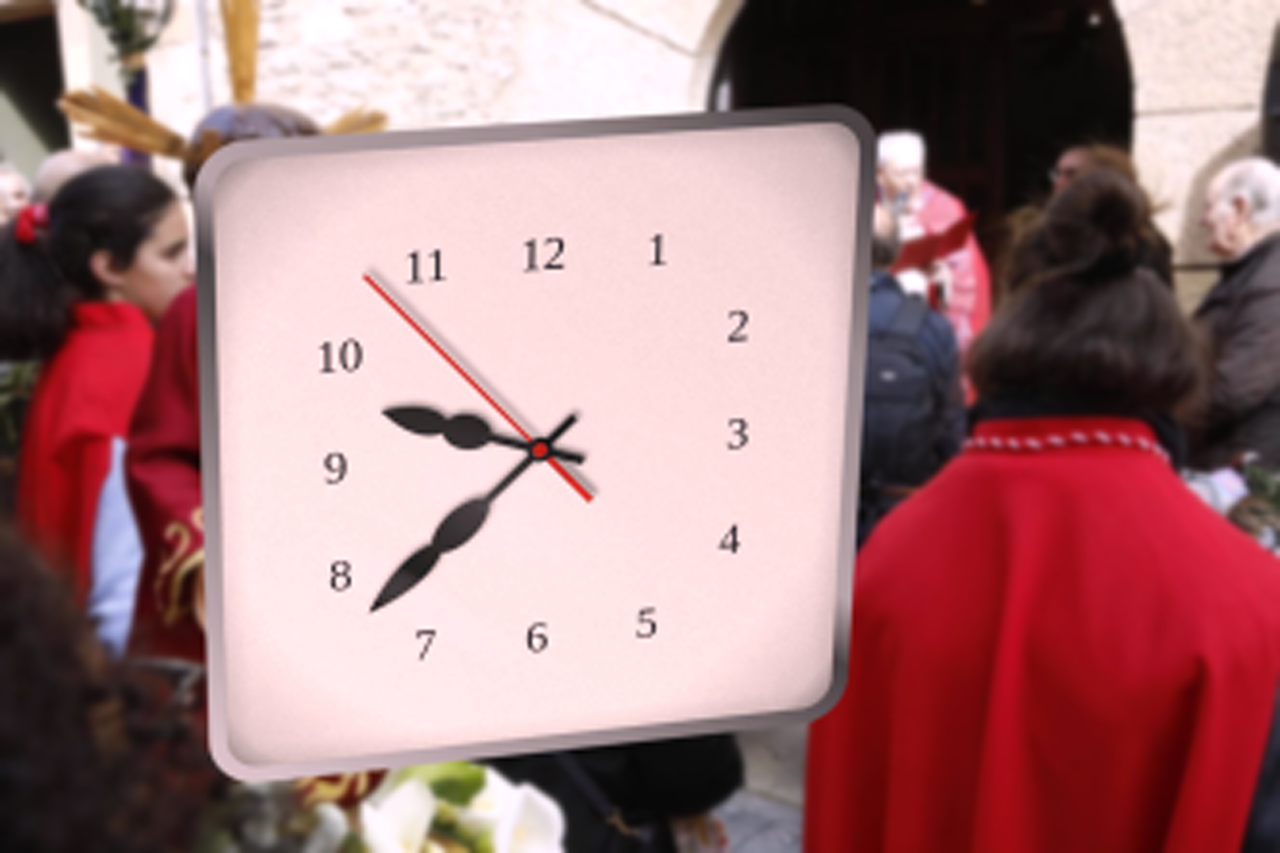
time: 9:37:53
